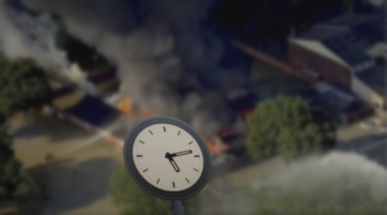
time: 5:13
